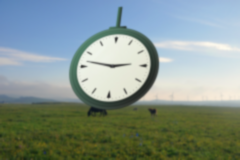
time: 2:47
